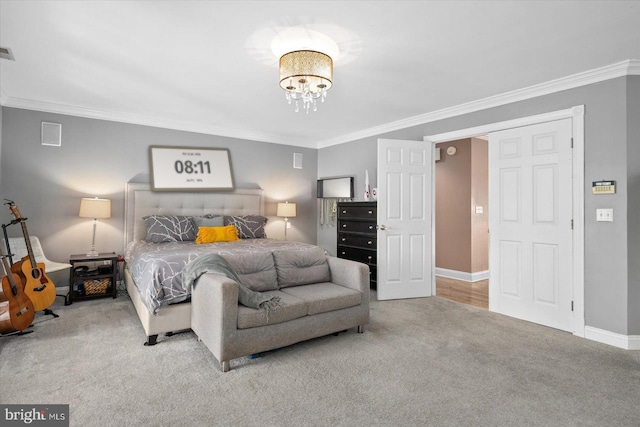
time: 8:11
